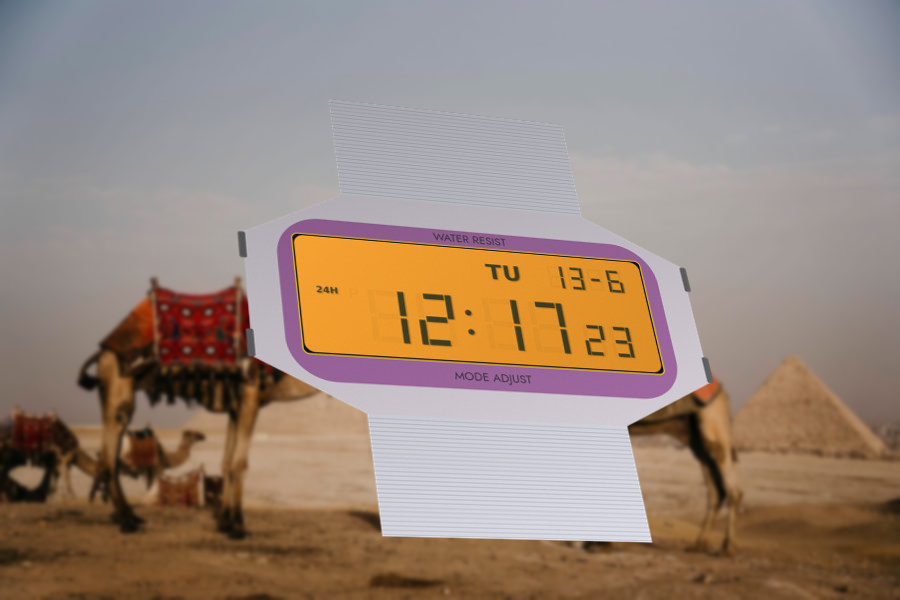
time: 12:17:23
